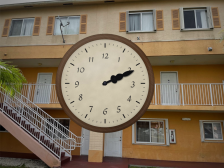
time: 2:11
